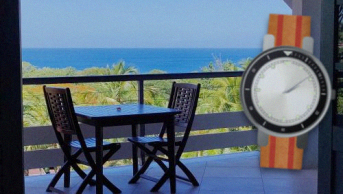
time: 2:09
